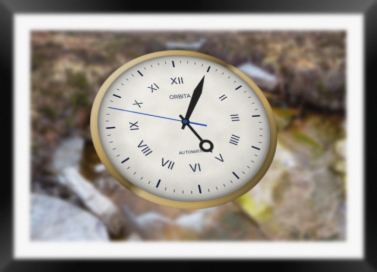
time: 5:04:48
